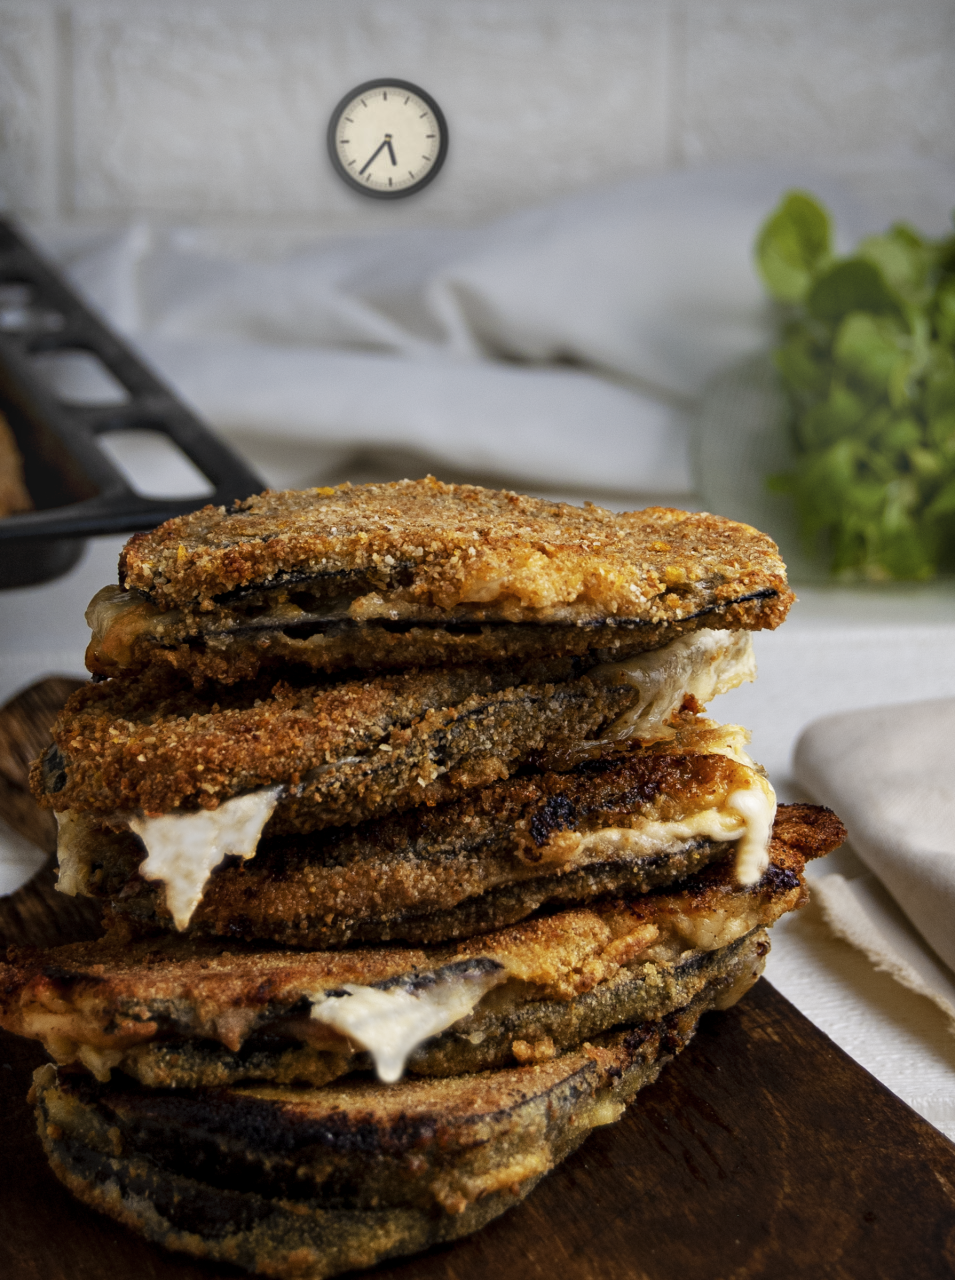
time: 5:37
